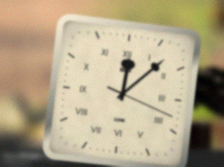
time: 12:07:18
